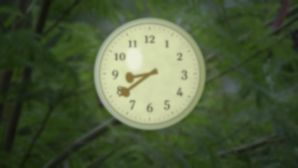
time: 8:39
